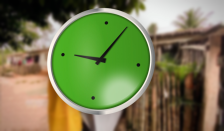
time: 9:05
